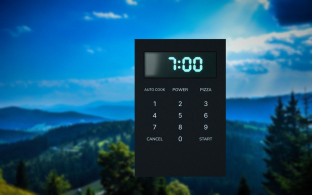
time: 7:00
